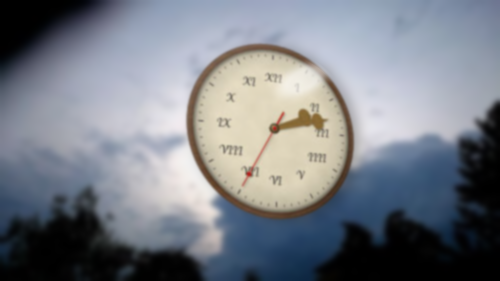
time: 2:12:35
